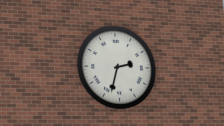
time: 2:33
